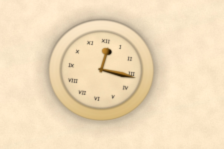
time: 12:16
